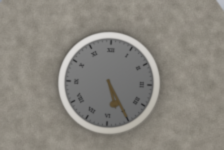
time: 5:25
